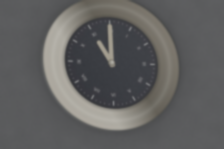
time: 11:00
